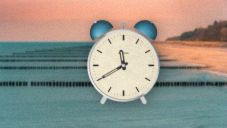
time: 11:40
